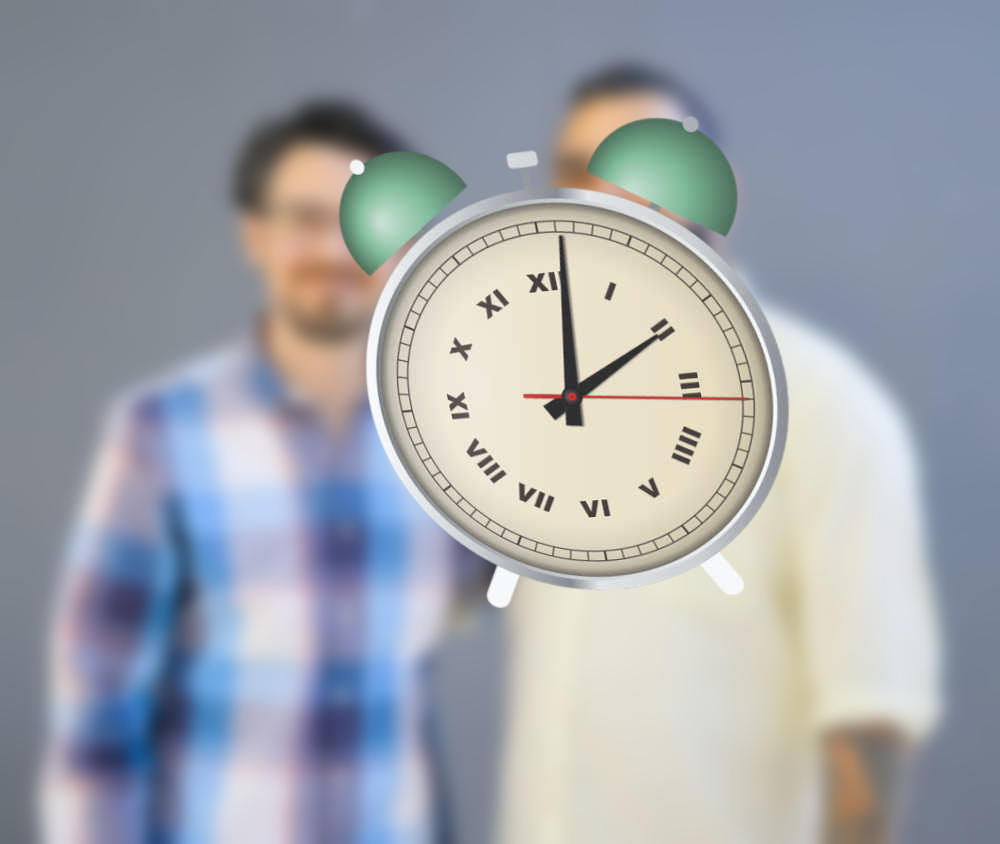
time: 2:01:16
